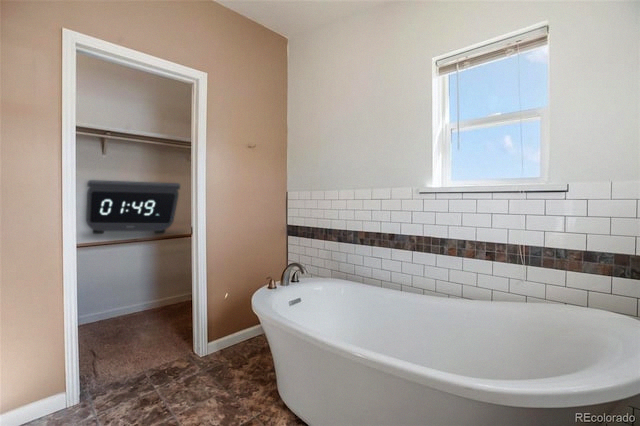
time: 1:49
